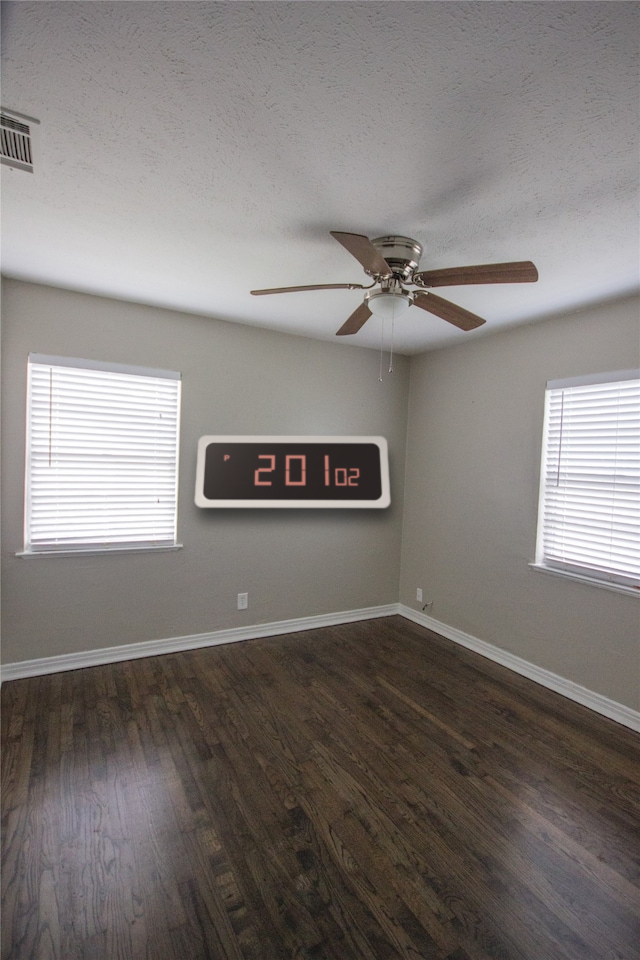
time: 2:01:02
